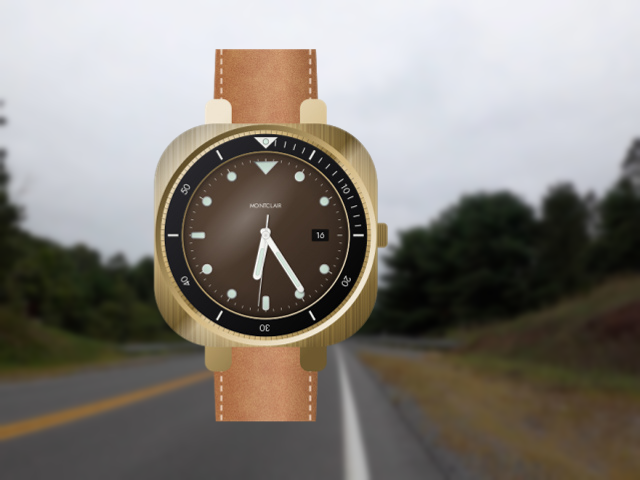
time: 6:24:31
